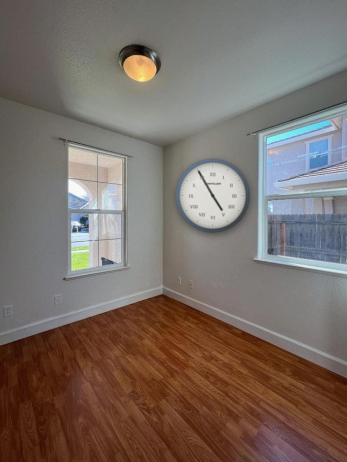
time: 4:55
